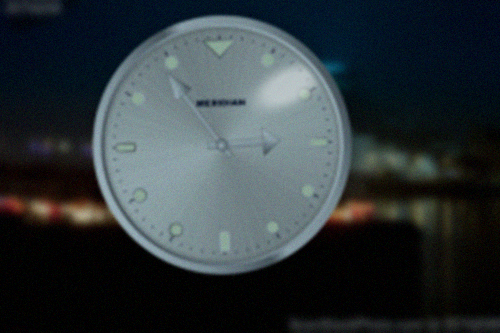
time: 2:54
